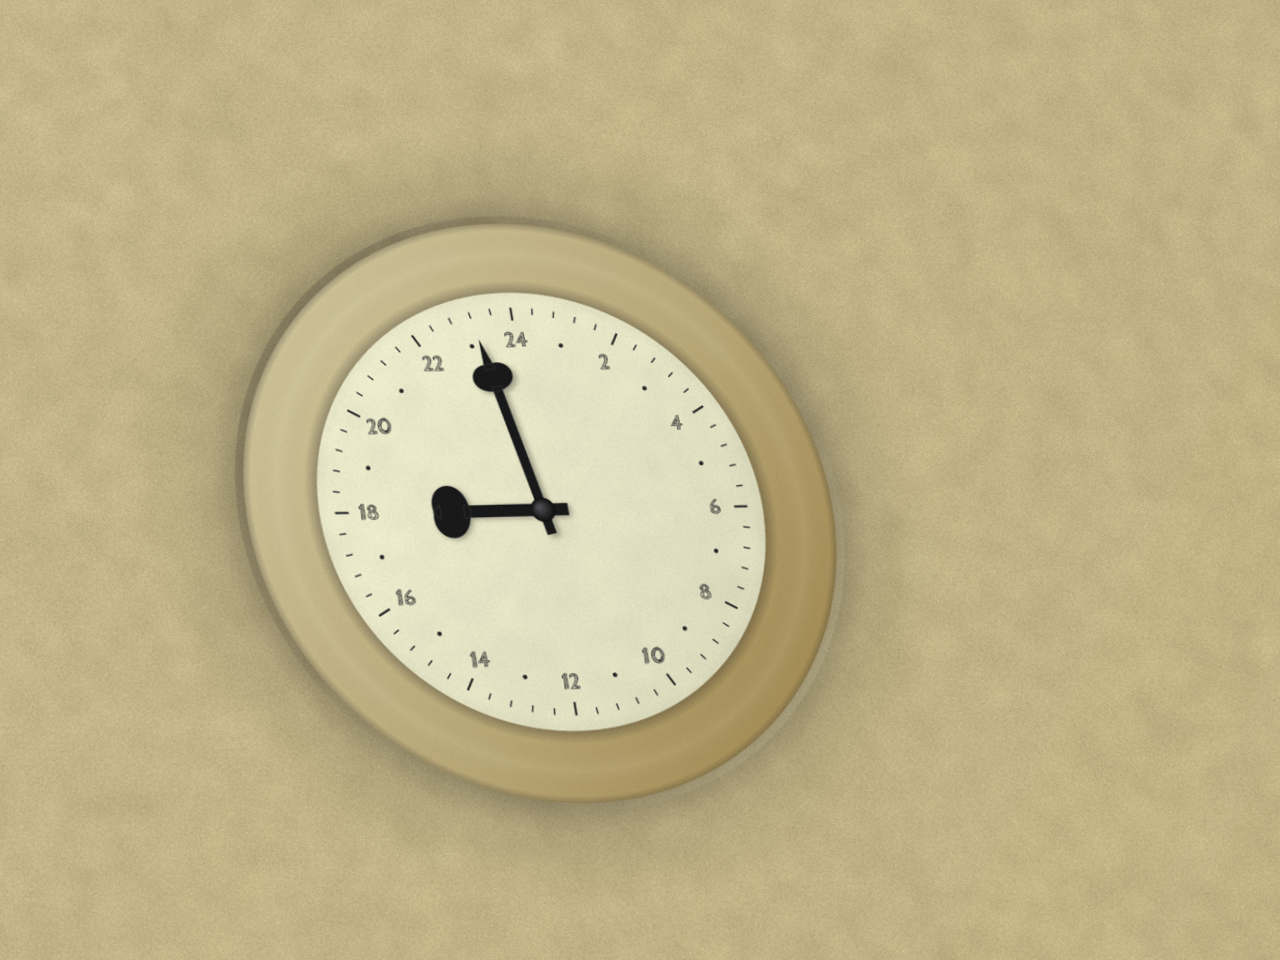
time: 17:58
